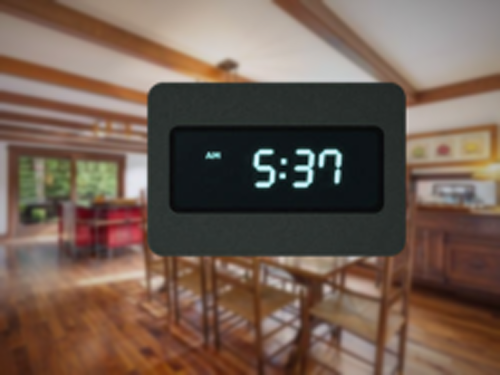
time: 5:37
